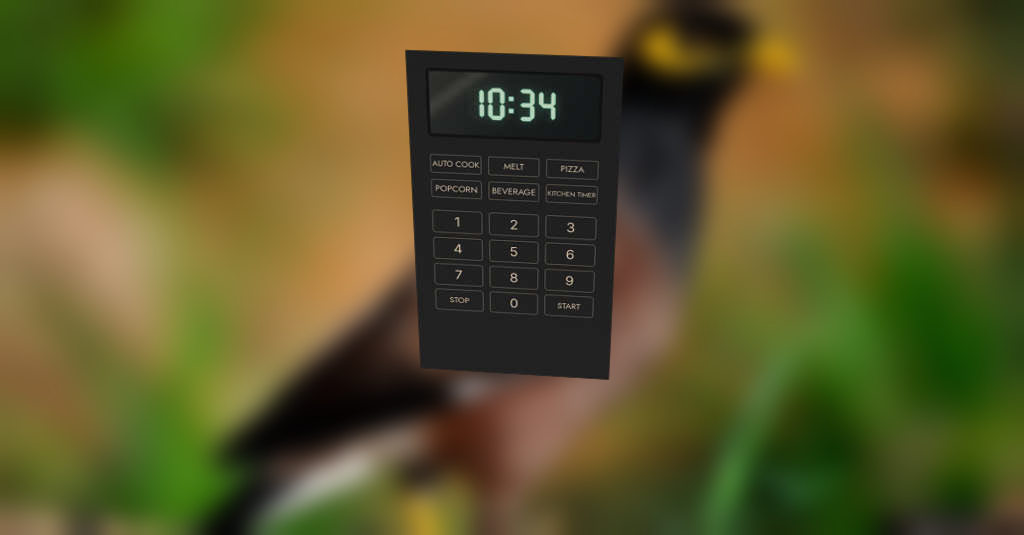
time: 10:34
